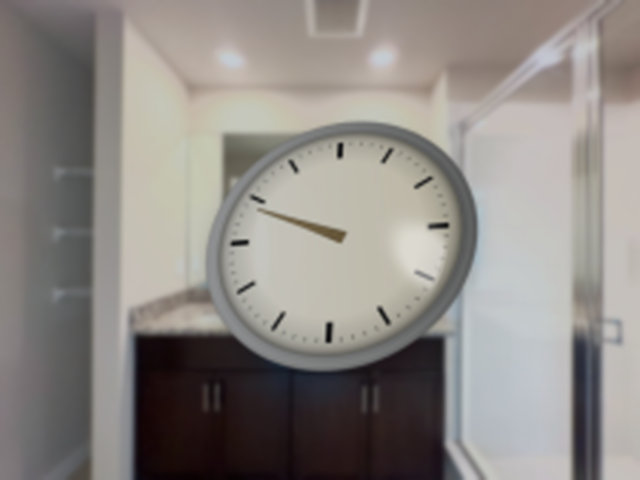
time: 9:49
